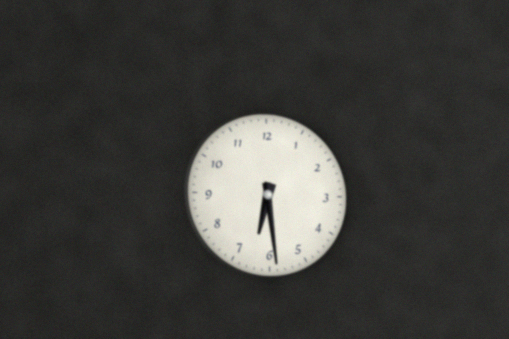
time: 6:29
